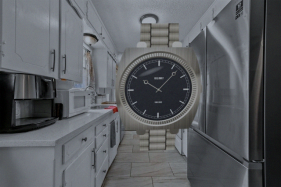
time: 10:07
